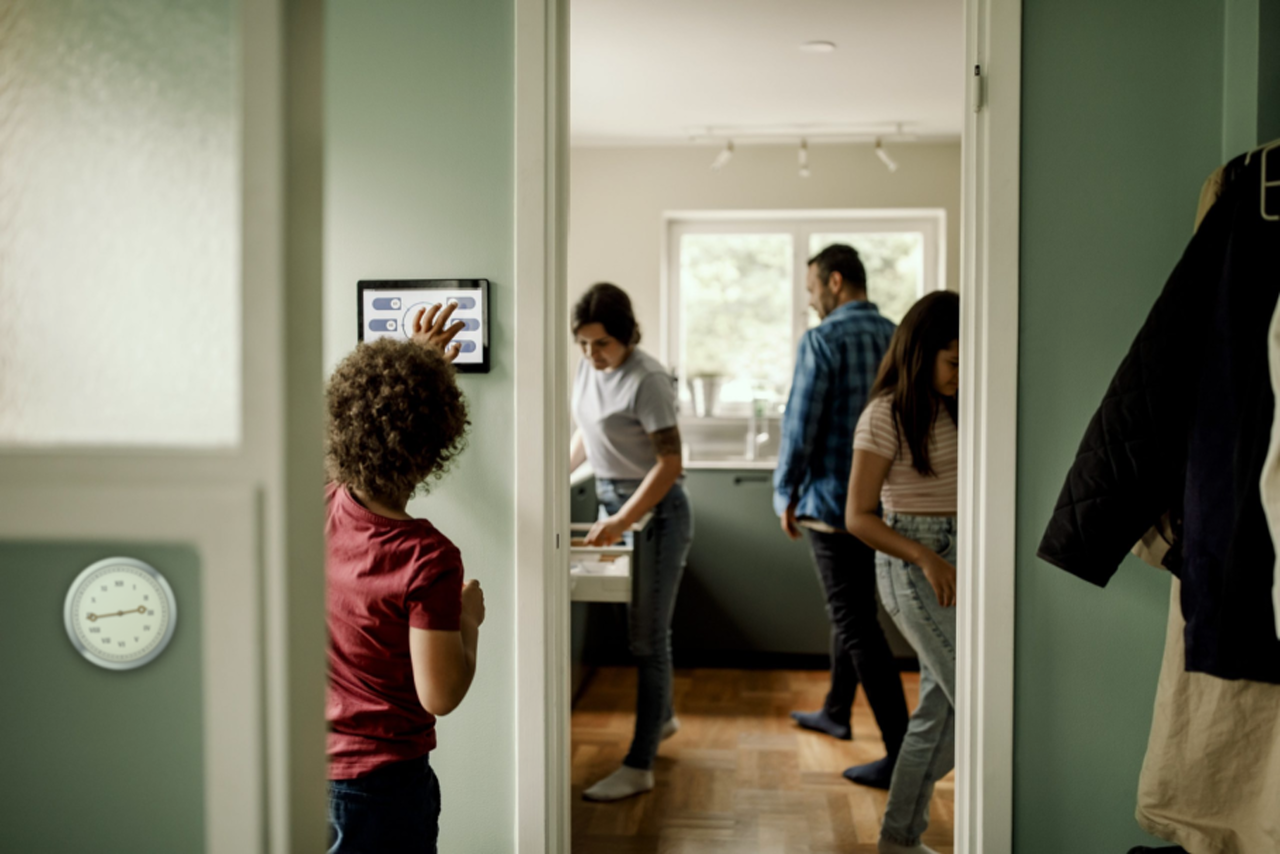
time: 2:44
